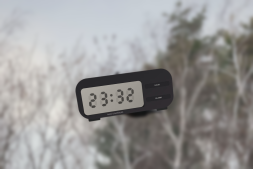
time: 23:32
